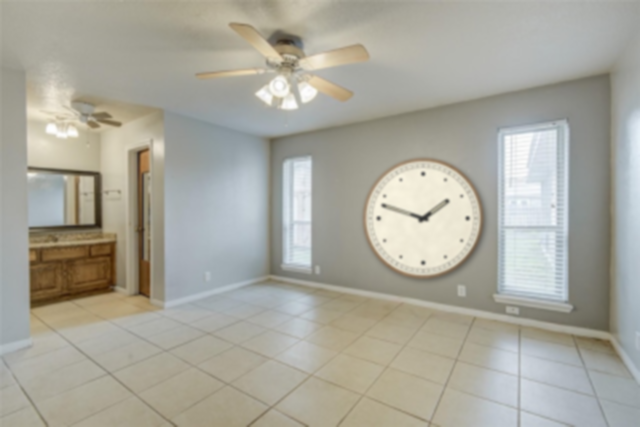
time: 1:48
